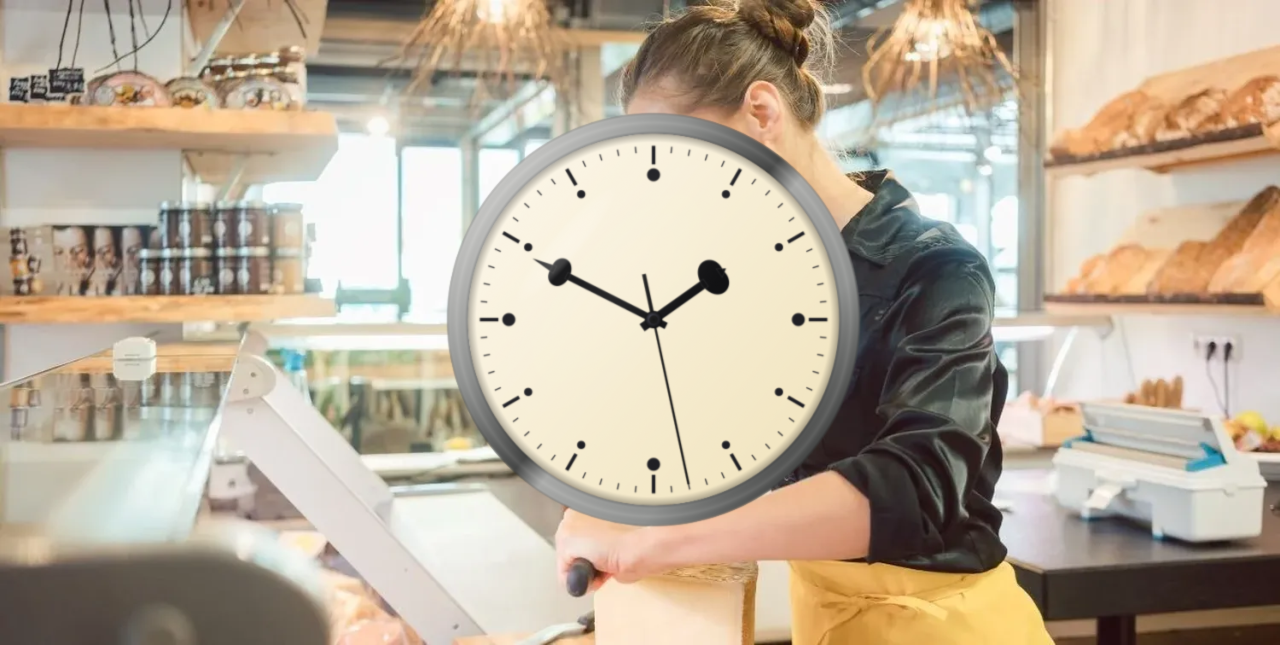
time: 1:49:28
